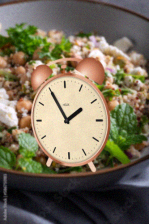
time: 1:55
